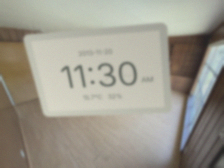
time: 11:30
